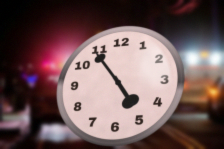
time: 4:54
